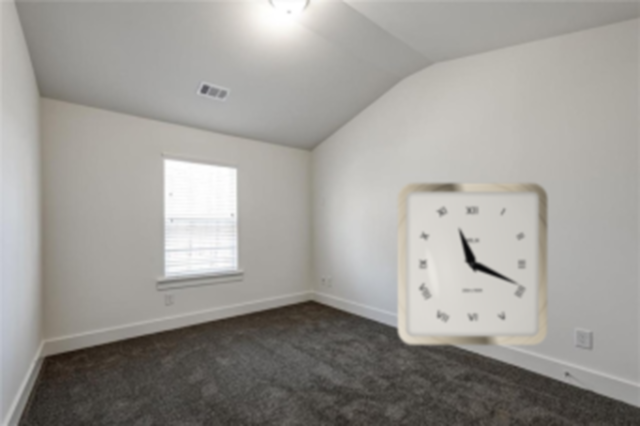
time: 11:19
